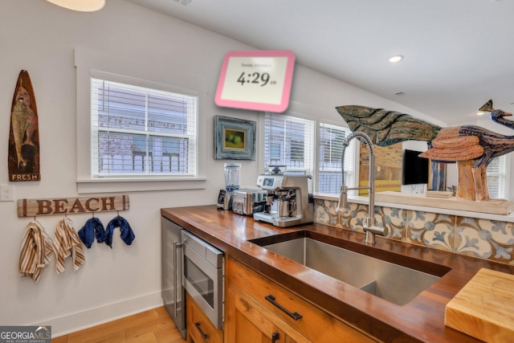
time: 4:29
